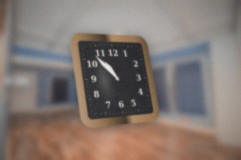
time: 10:53
